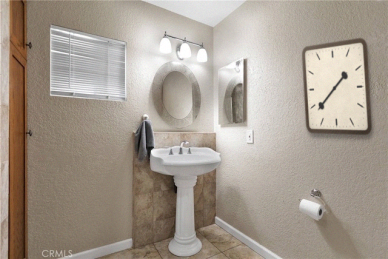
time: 1:38
